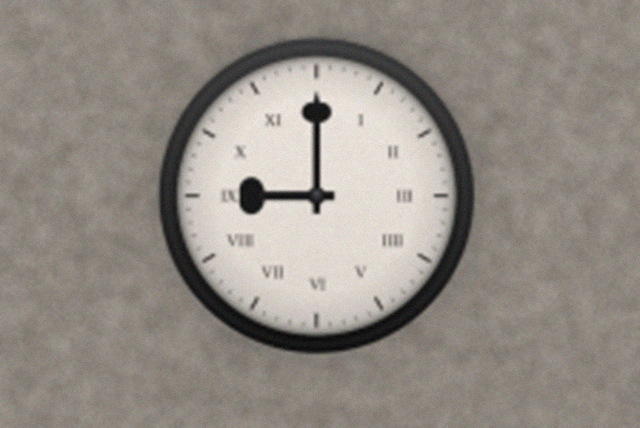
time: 9:00
